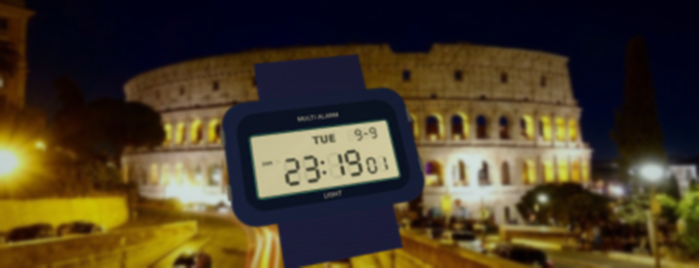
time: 23:19:01
